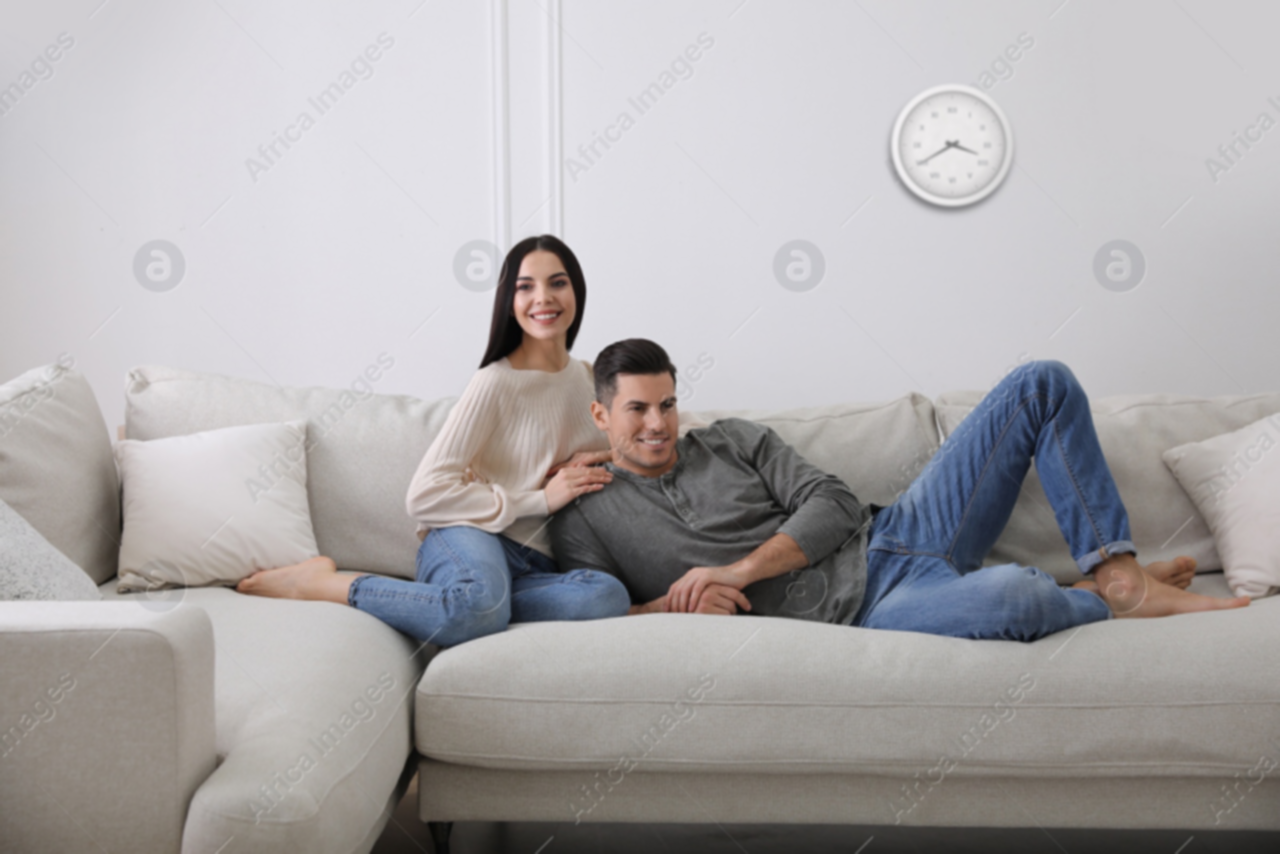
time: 3:40
